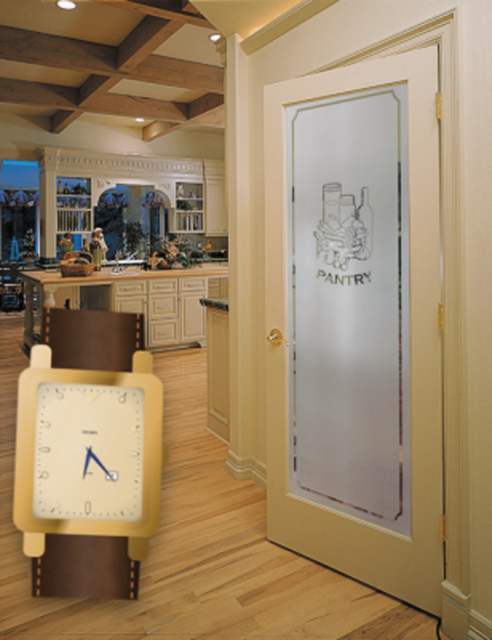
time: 6:23
